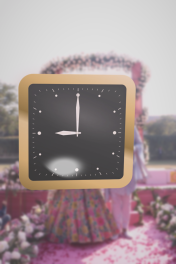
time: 9:00
